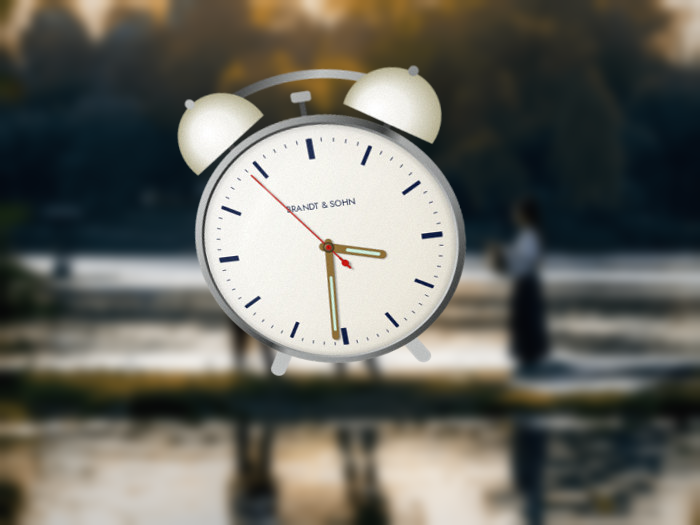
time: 3:30:54
